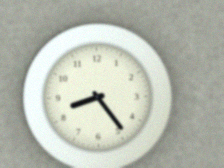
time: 8:24
